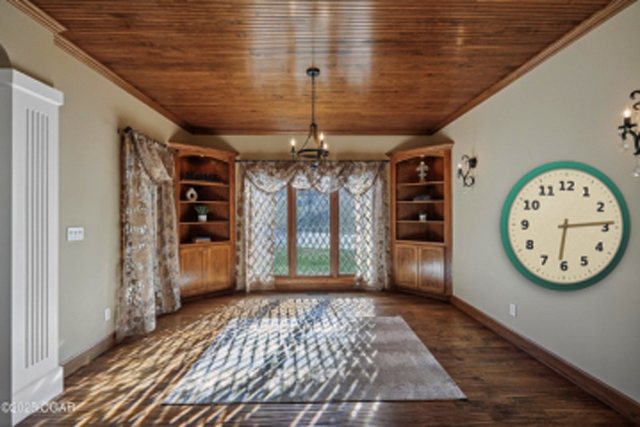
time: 6:14
